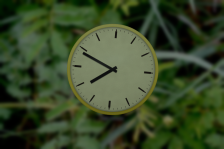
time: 7:49
